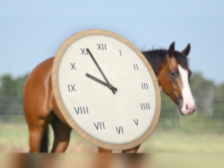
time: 9:56
